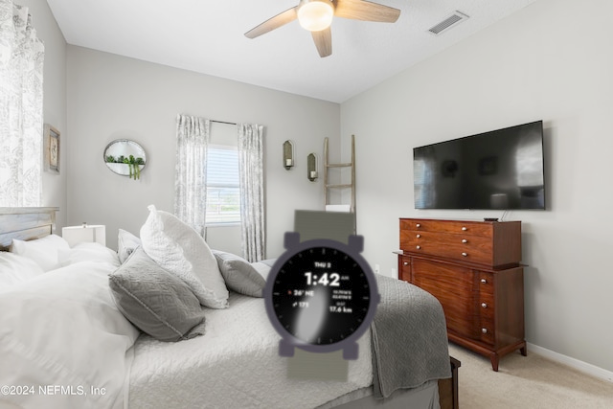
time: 1:42
